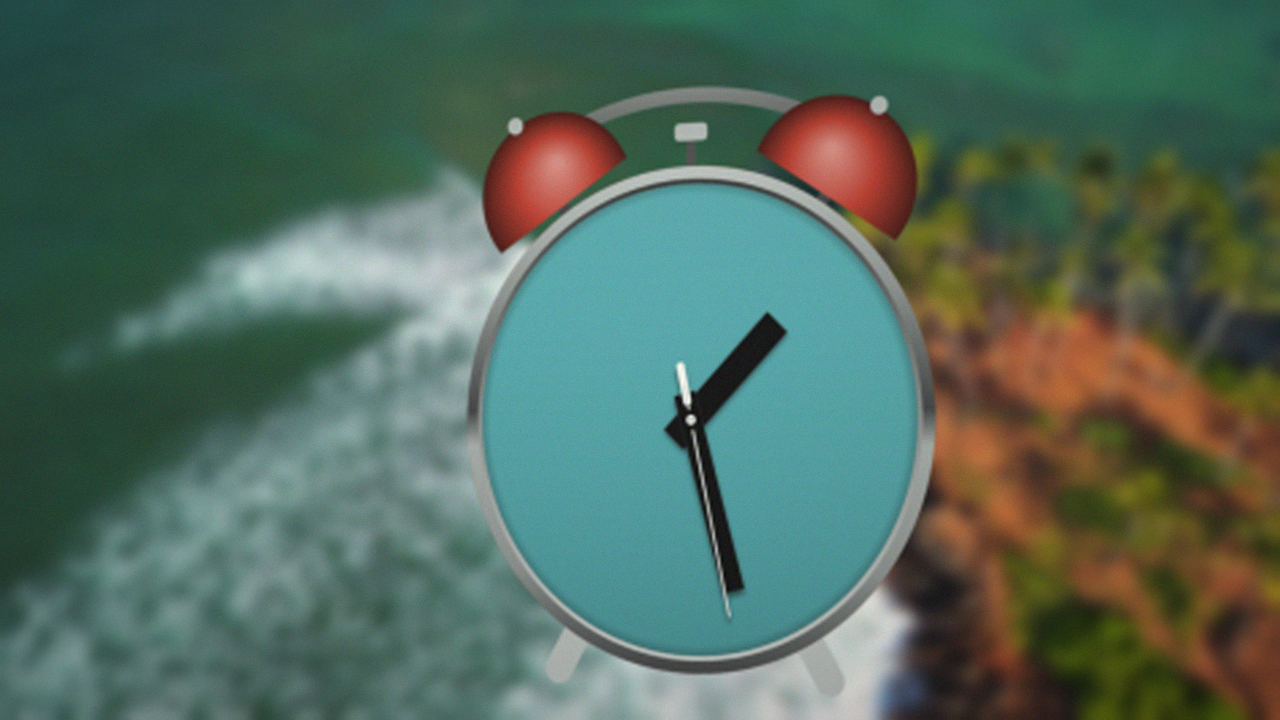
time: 1:27:28
